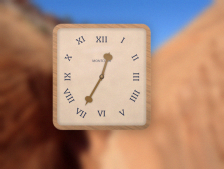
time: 12:35
